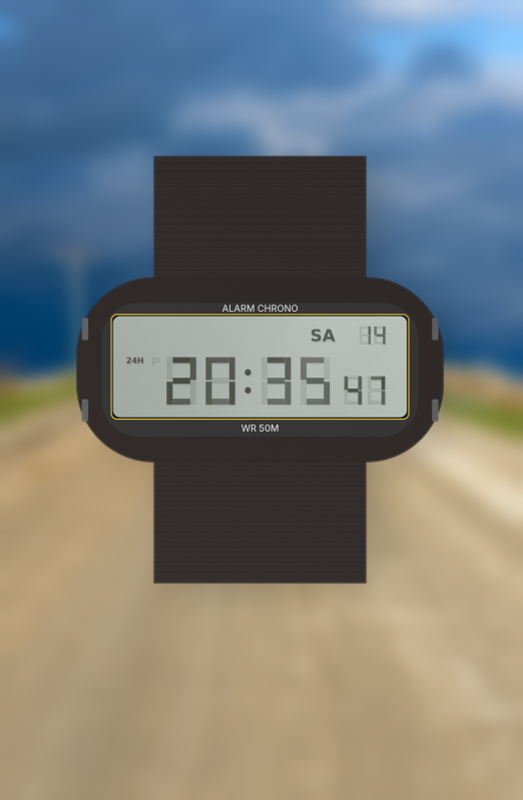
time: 20:35:47
